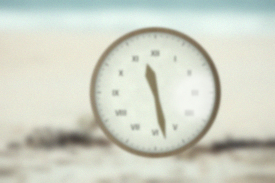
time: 11:28
